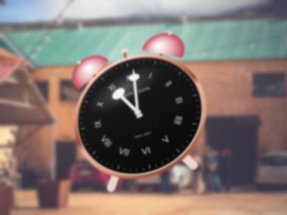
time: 11:01
